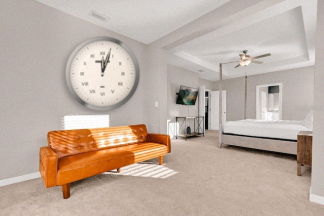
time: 12:03
